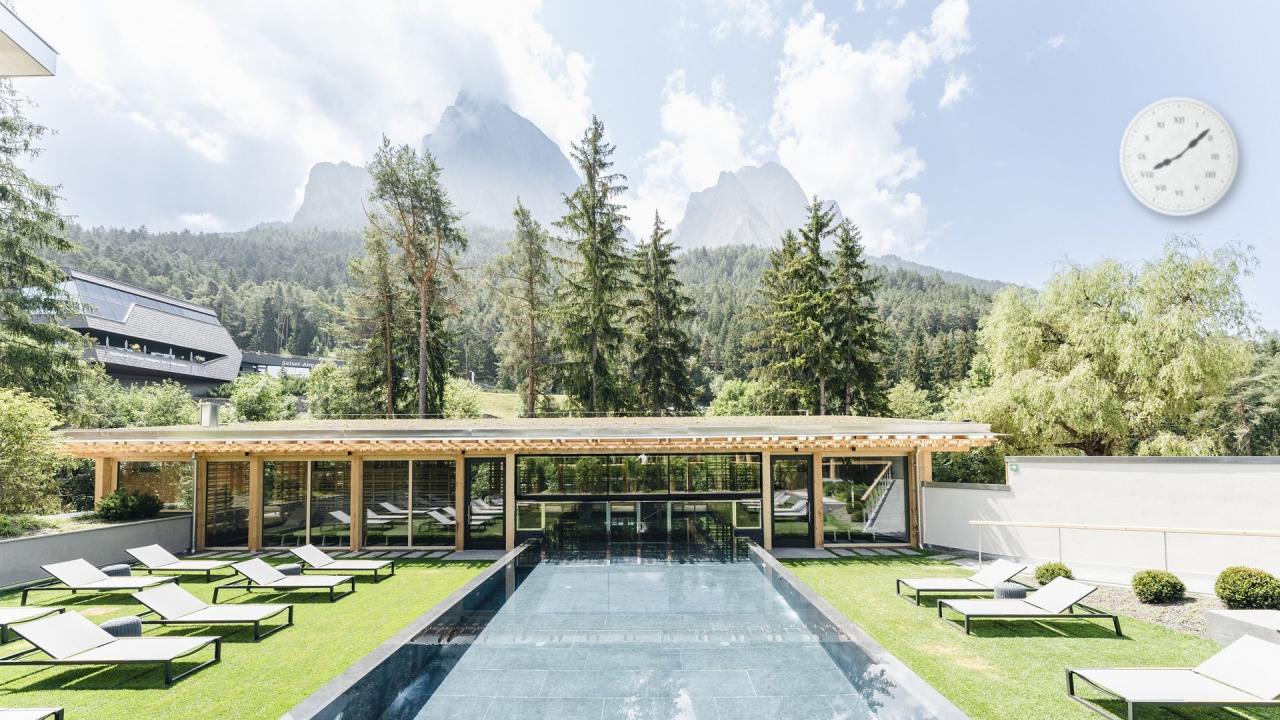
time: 8:08
